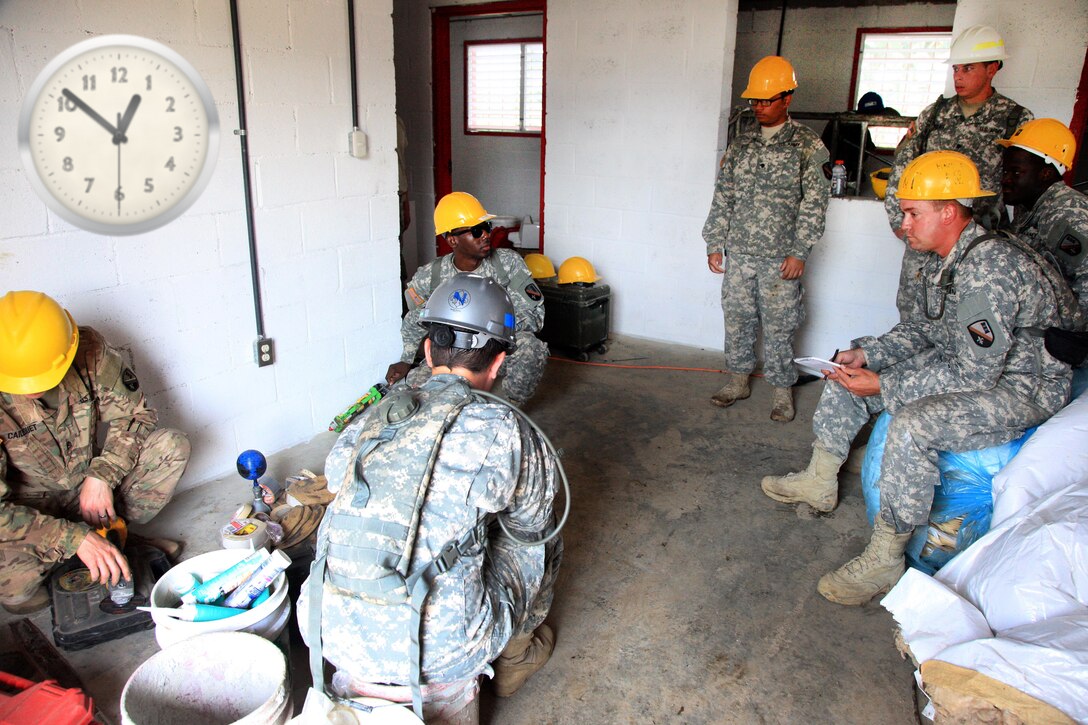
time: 12:51:30
